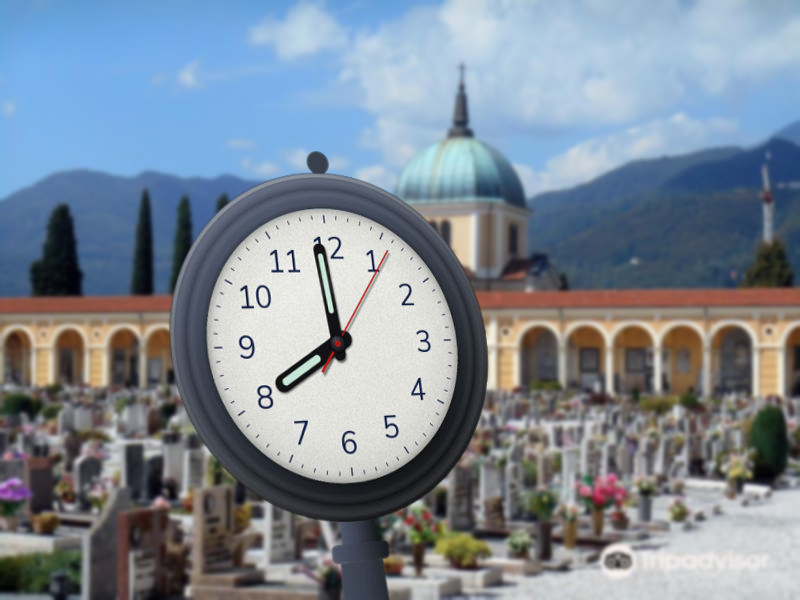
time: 7:59:06
